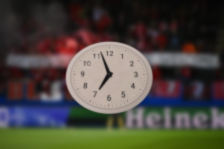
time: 6:57
